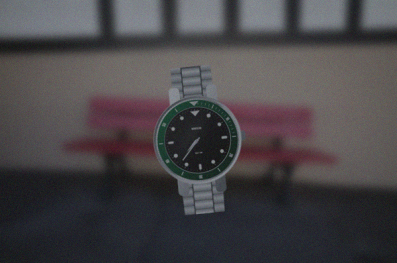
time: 7:37
